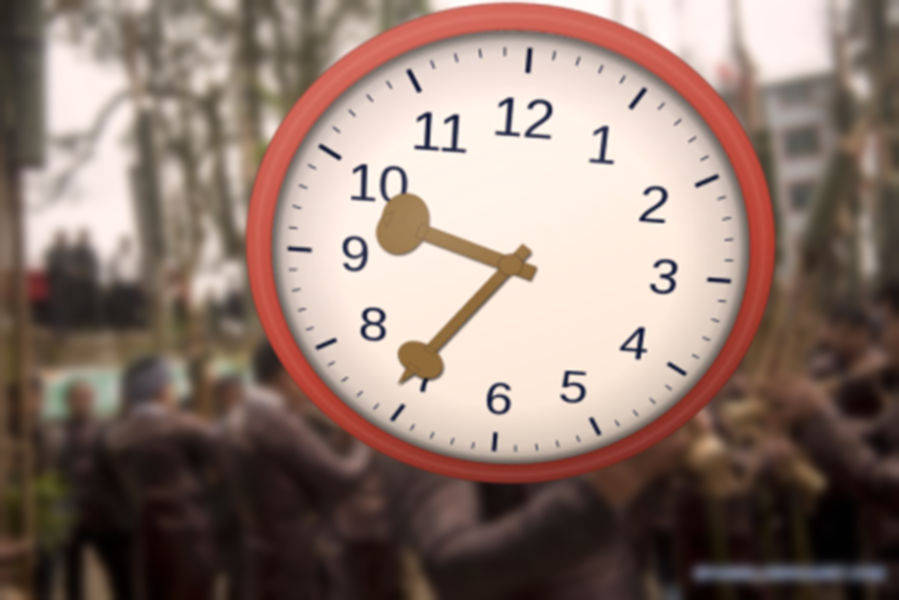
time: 9:36
